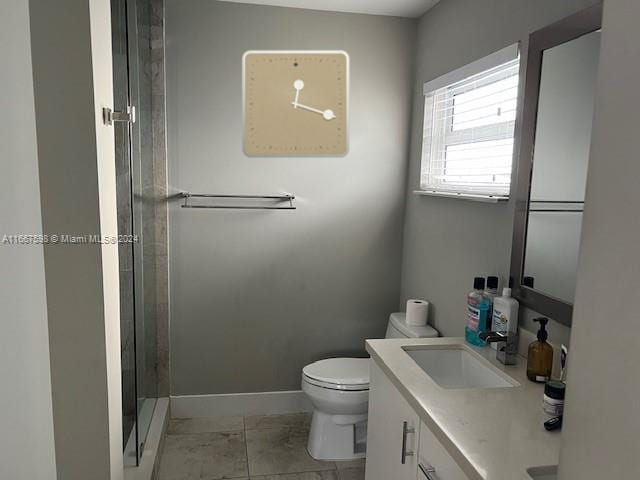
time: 12:18
